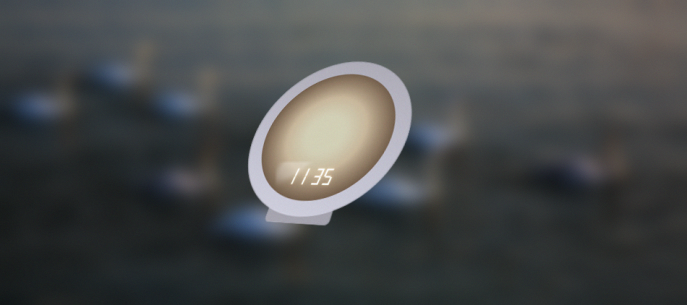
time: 11:35
